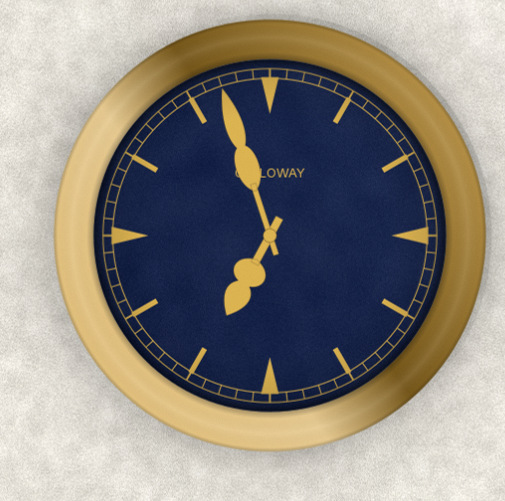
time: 6:57
